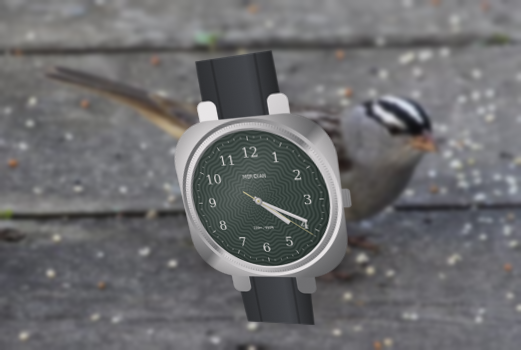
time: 4:19:21
